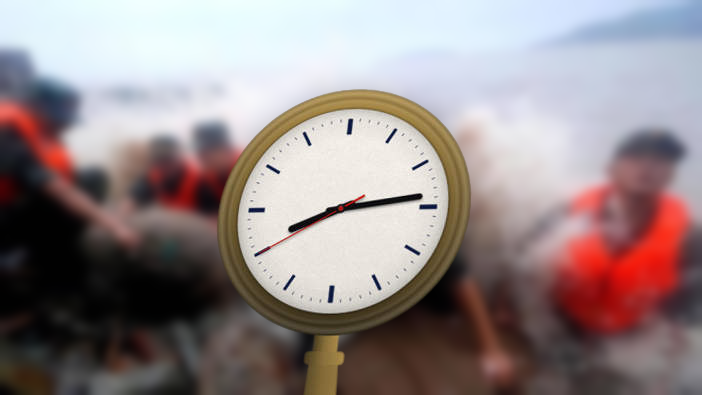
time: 8:13:40
